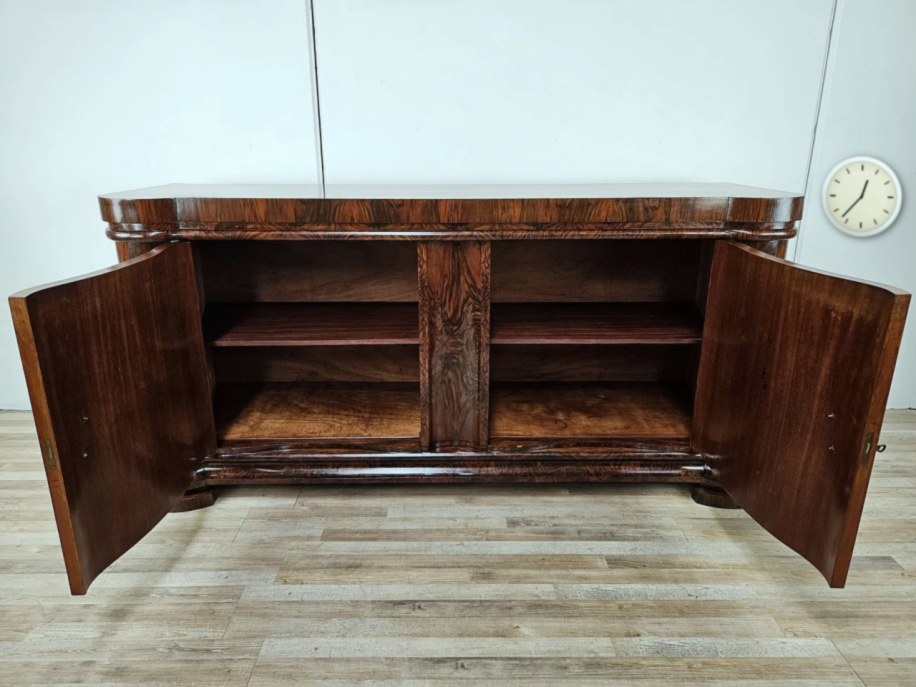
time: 12:37
